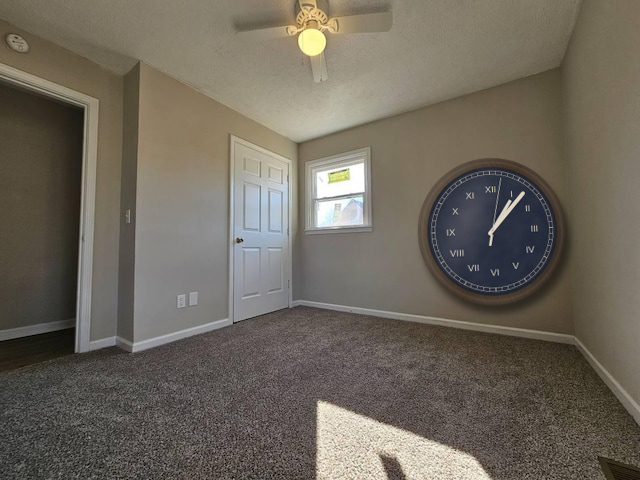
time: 1:07:02
